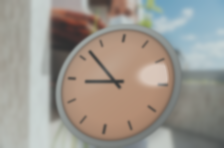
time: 8:52
